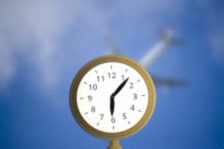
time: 6:07
